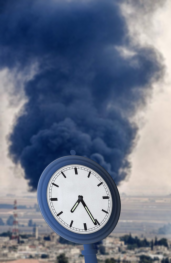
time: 7:26
